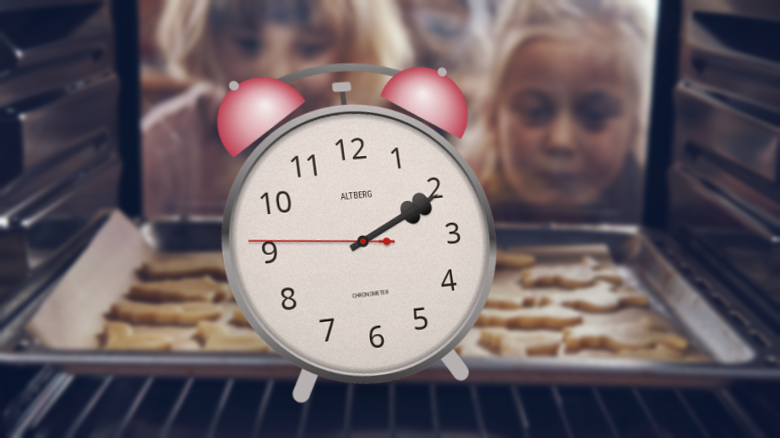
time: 2:10:46
